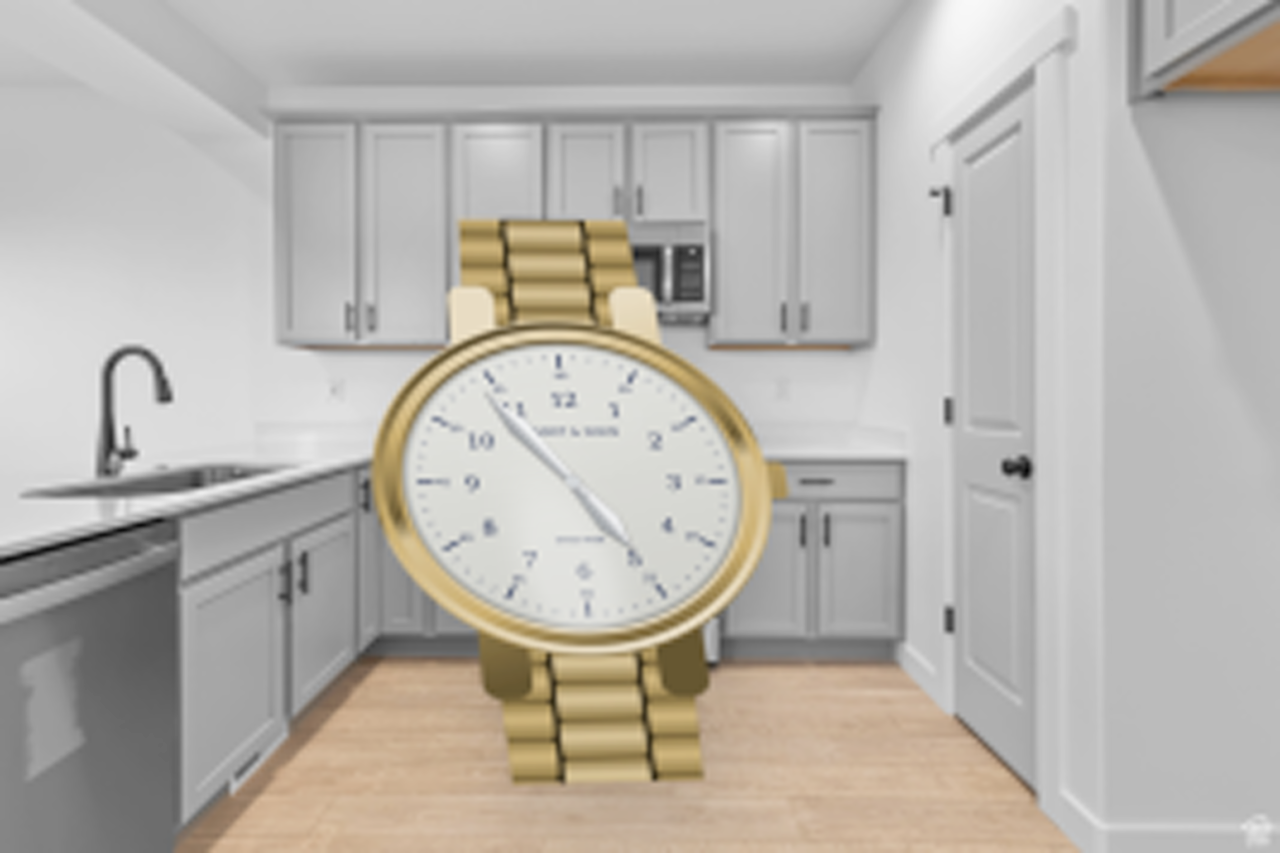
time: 4:54
